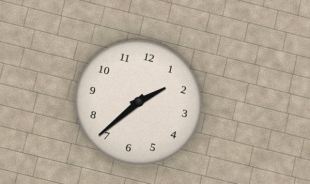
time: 1:36
